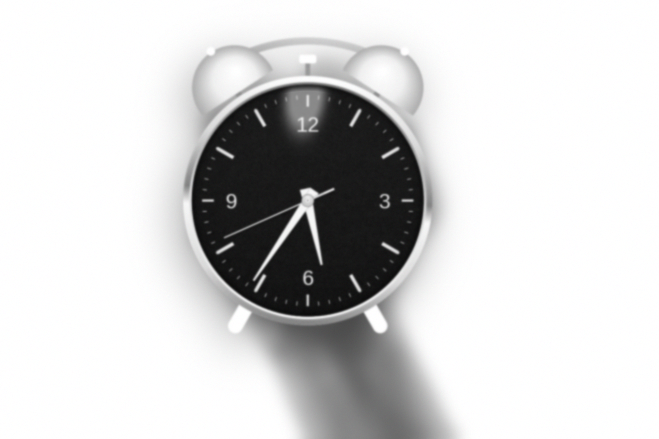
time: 5:35:41
